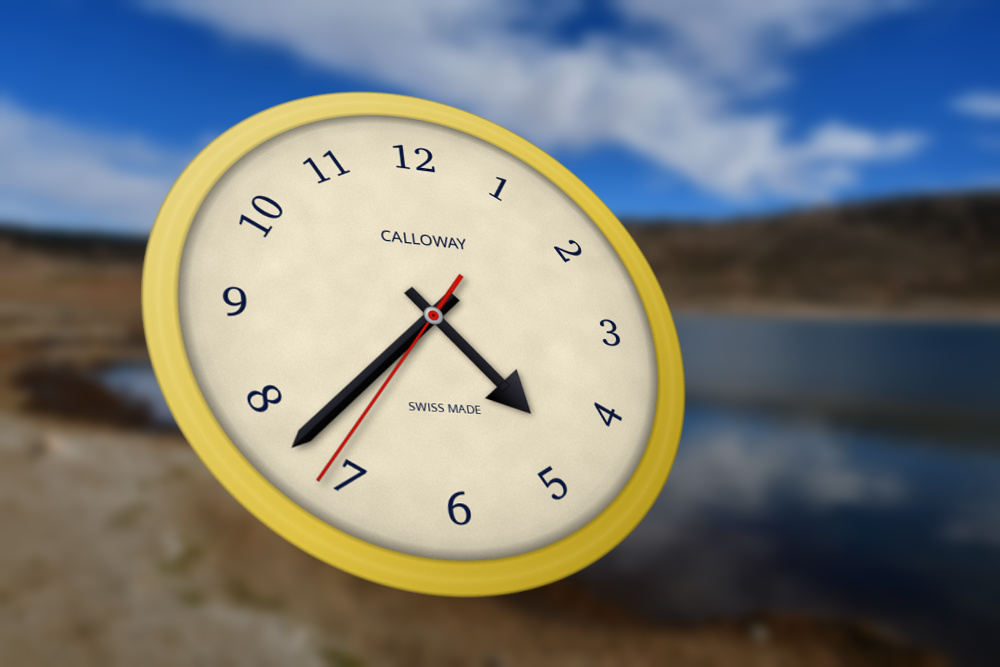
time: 4:37:36
